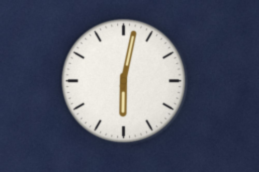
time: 6:02
